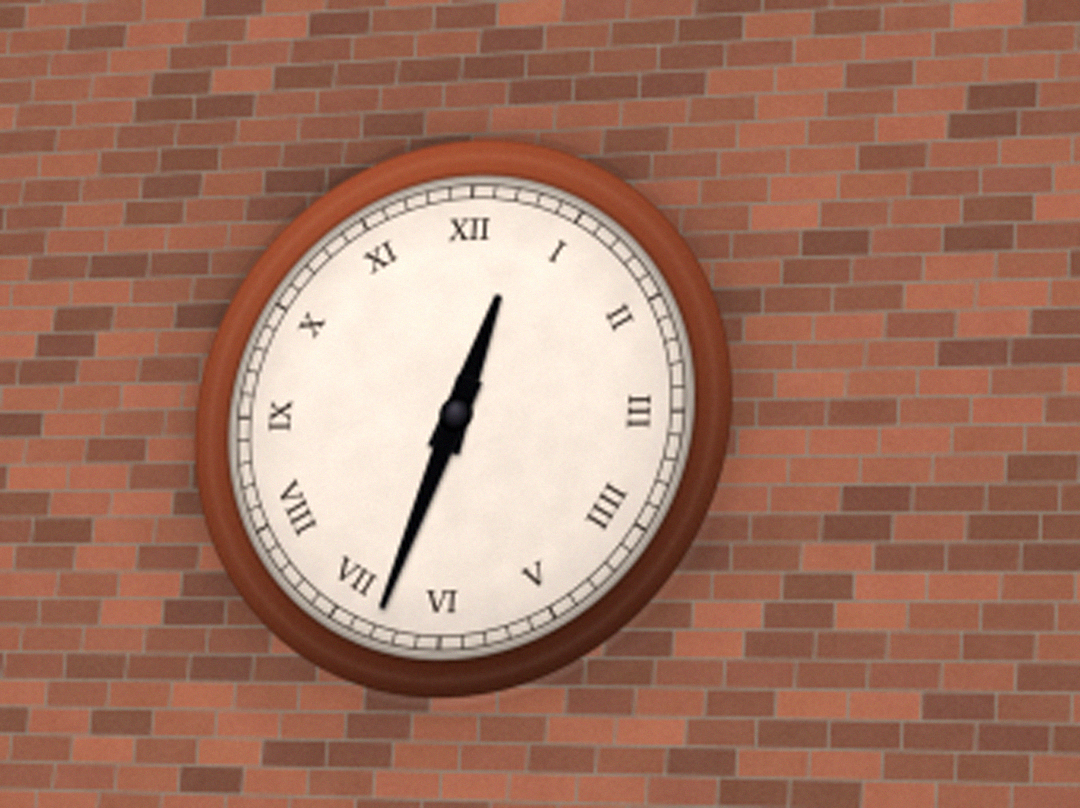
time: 12:33
